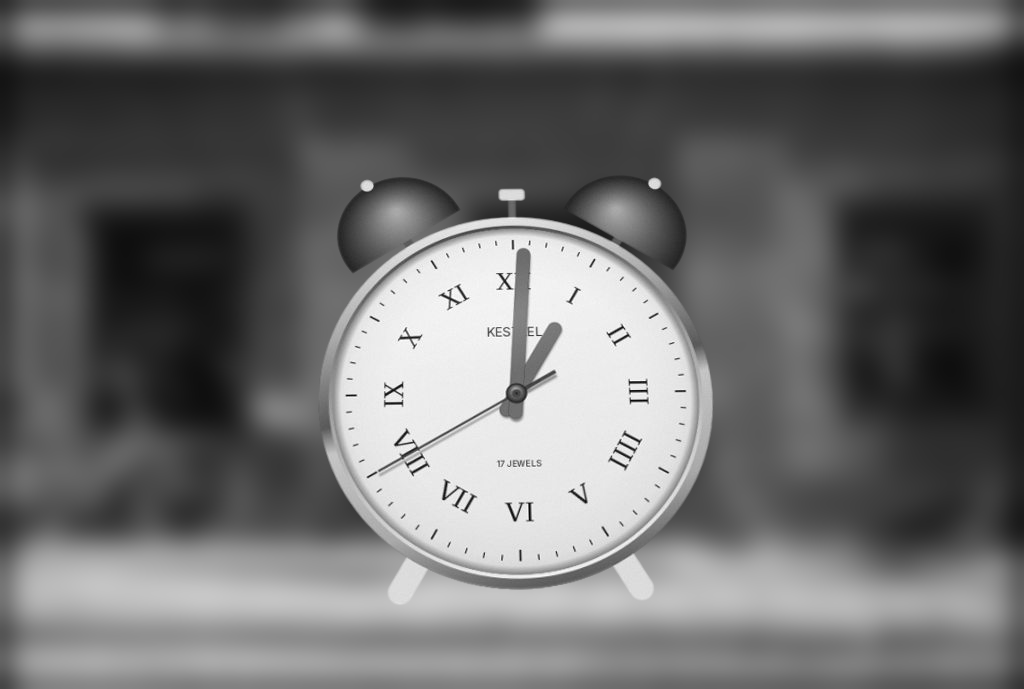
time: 1:00:40
